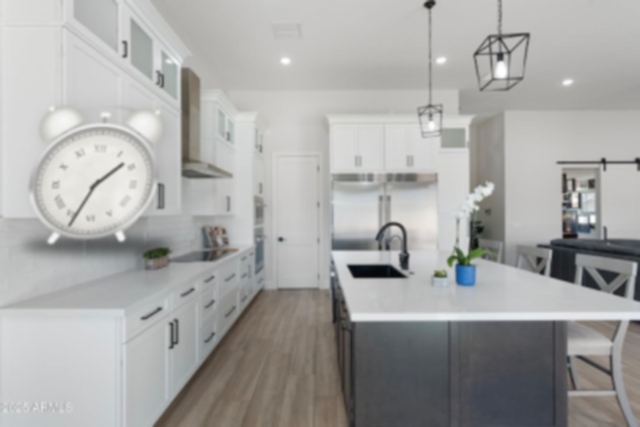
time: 1:34
